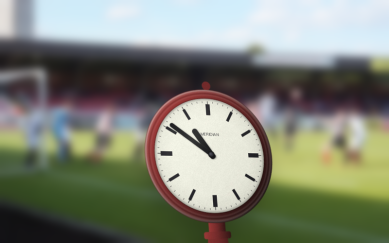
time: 10:51
